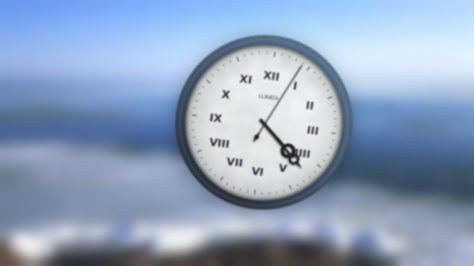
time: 4:22:04
